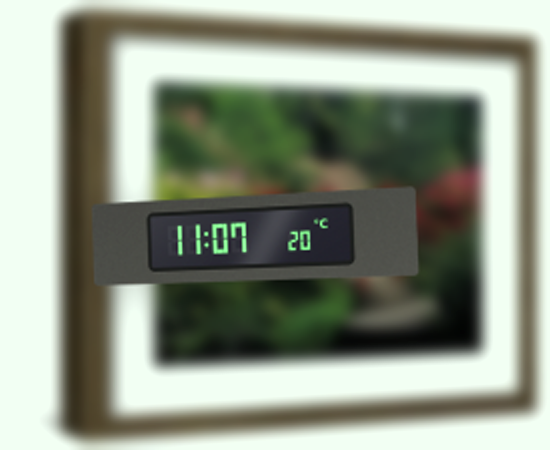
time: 11:07
